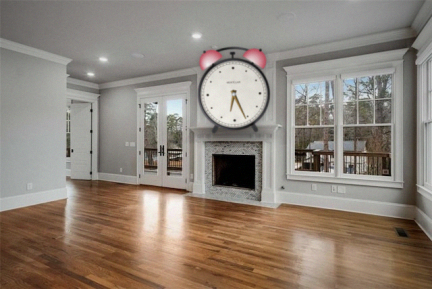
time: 6:26
